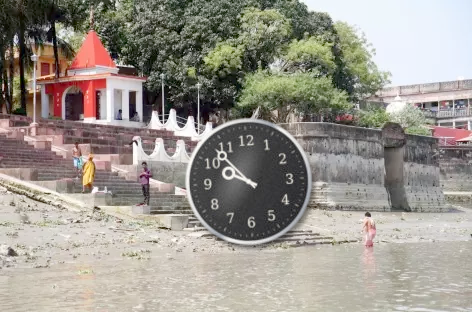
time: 9:53
